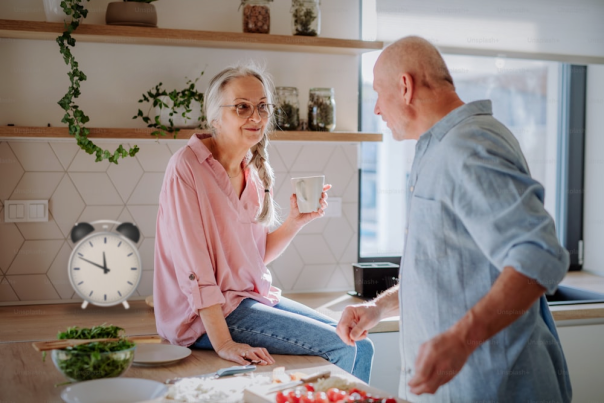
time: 11:49
